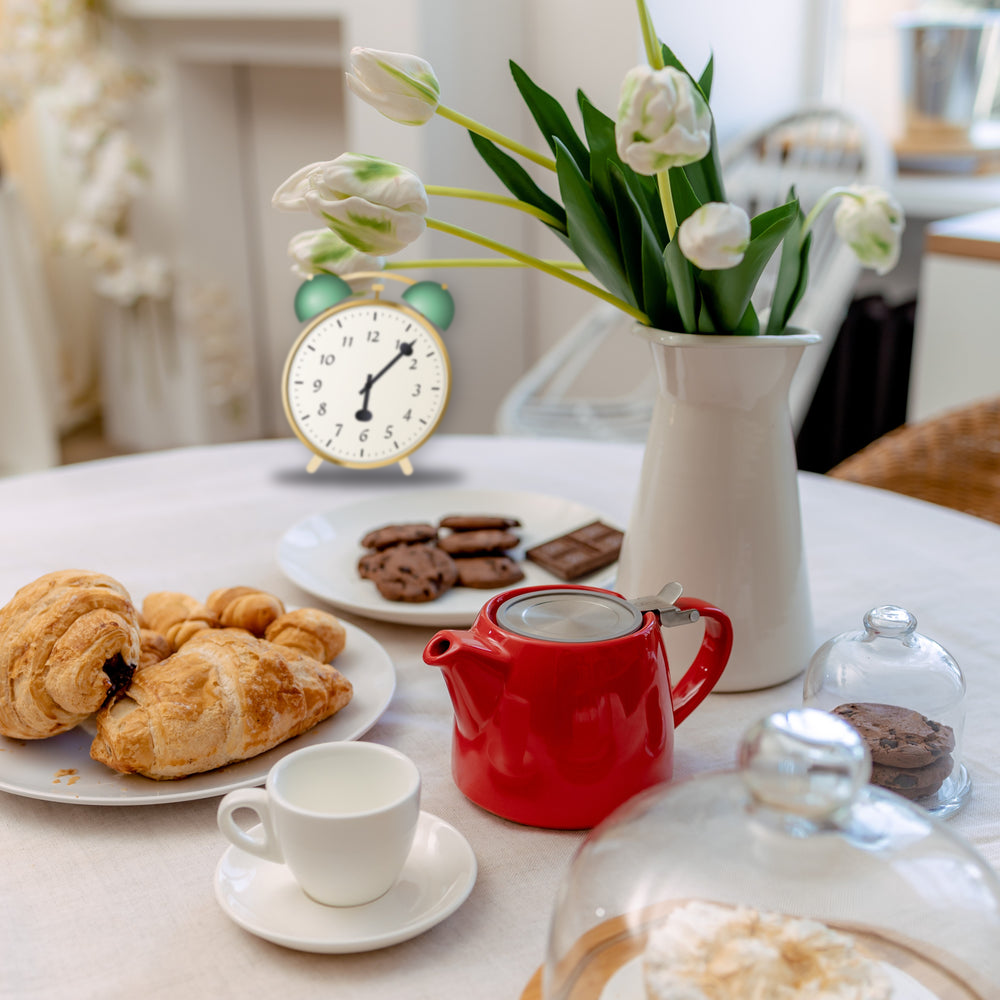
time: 6:07
